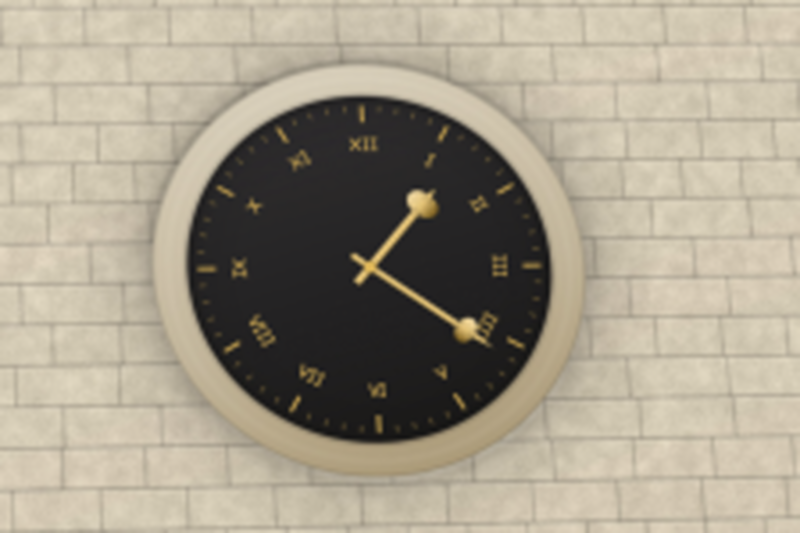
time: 1:21
